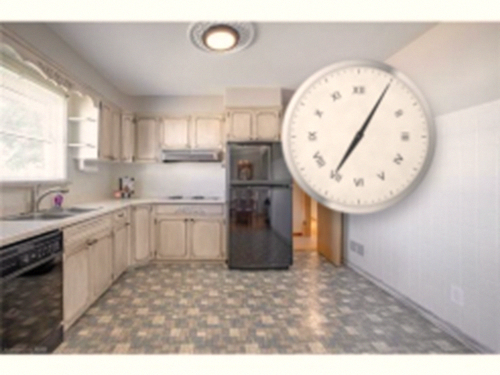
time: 7:05
